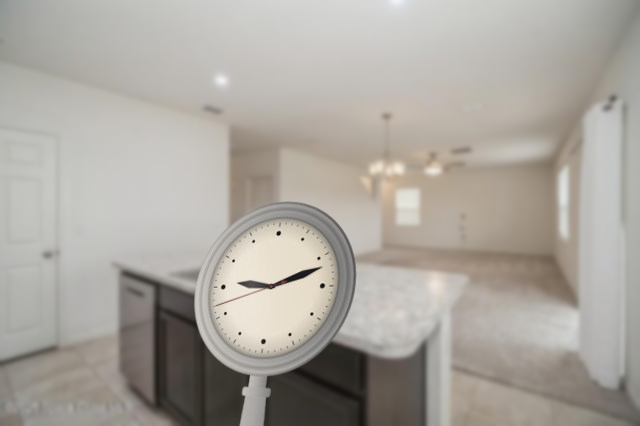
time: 9:11:42
